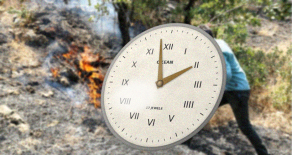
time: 1:58
